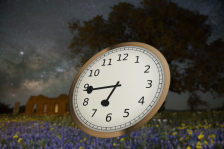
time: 6:44
